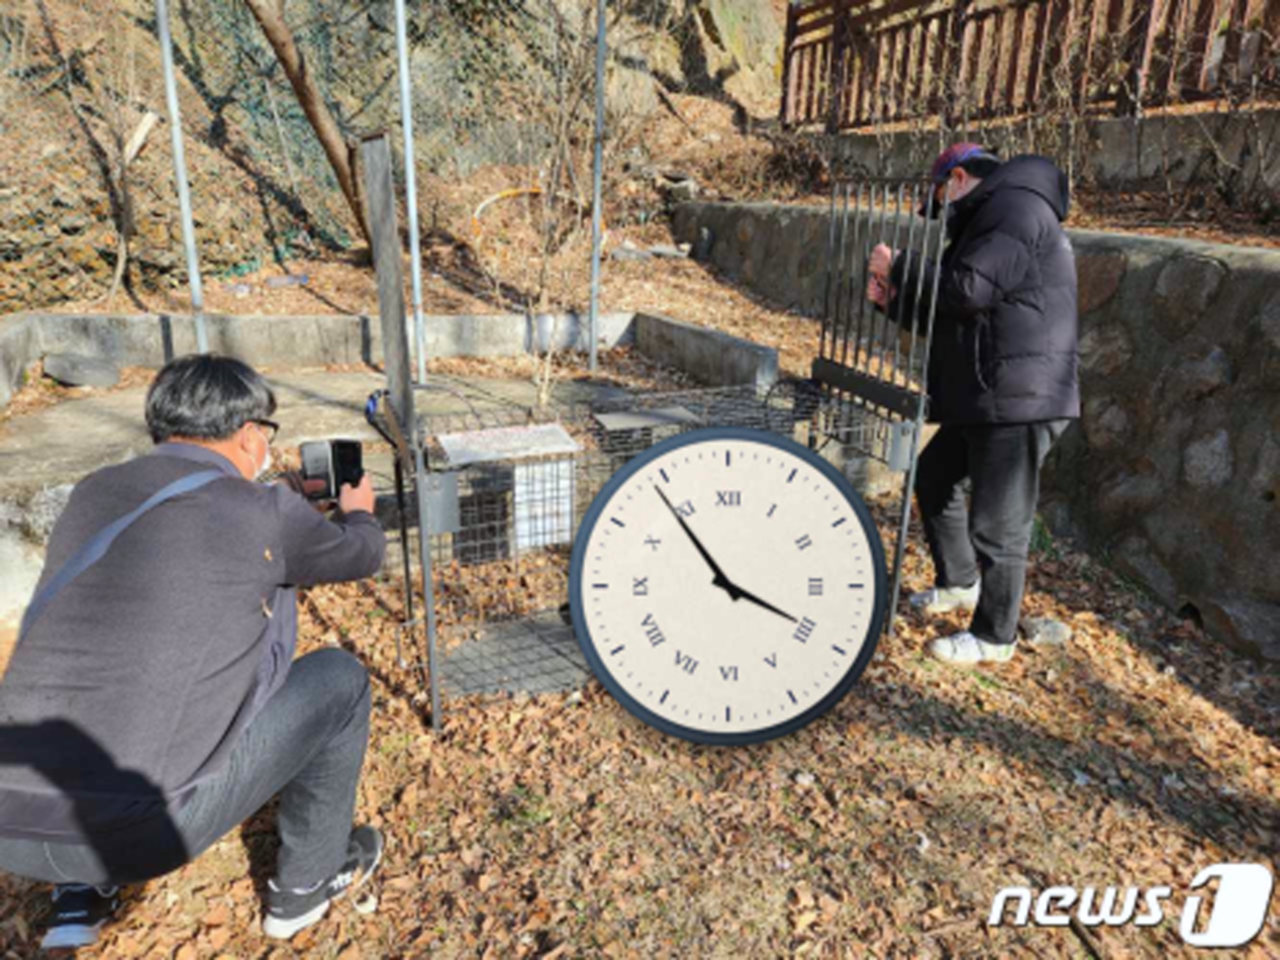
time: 3:54
